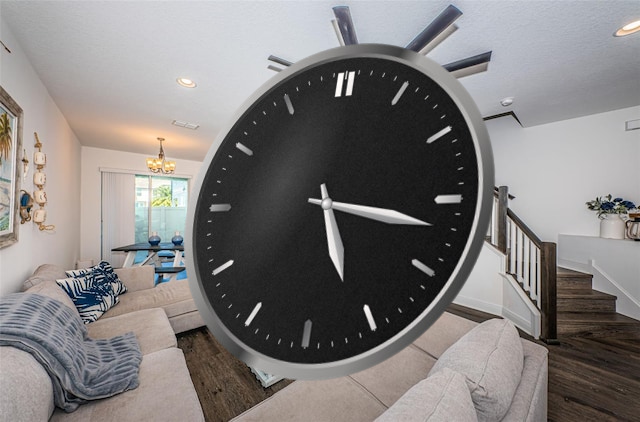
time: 5:17
